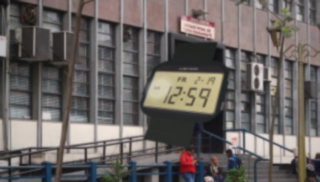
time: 12:59
